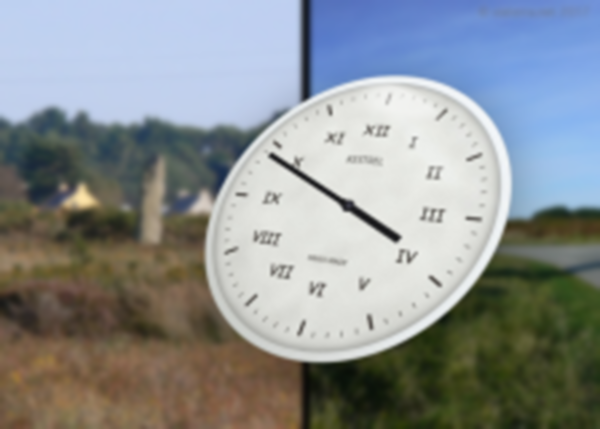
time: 3:49
